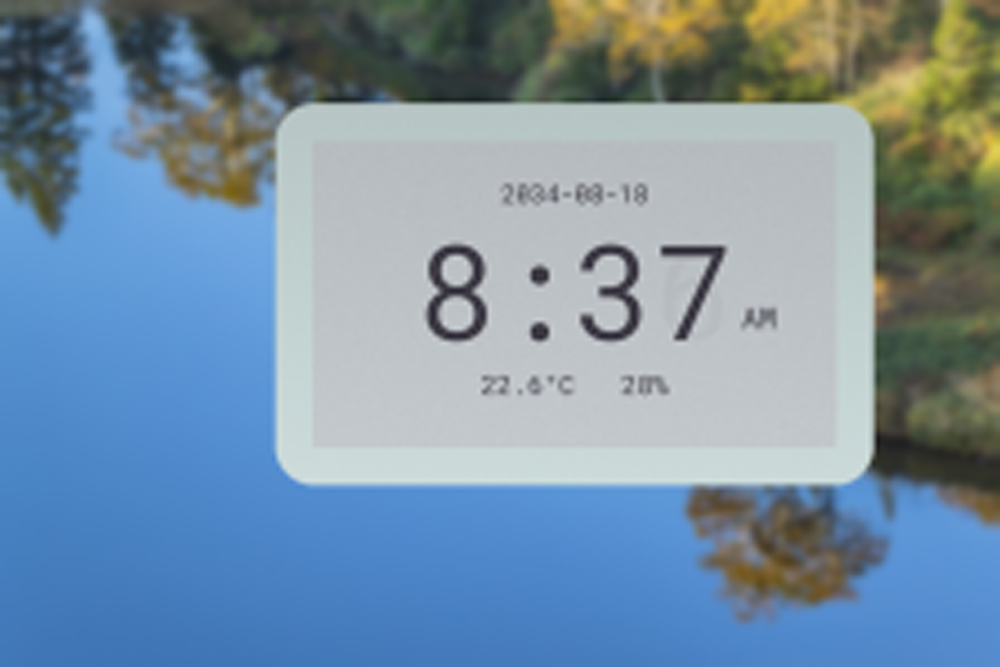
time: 8:37
